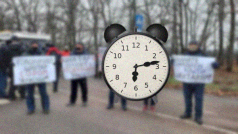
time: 6:13
